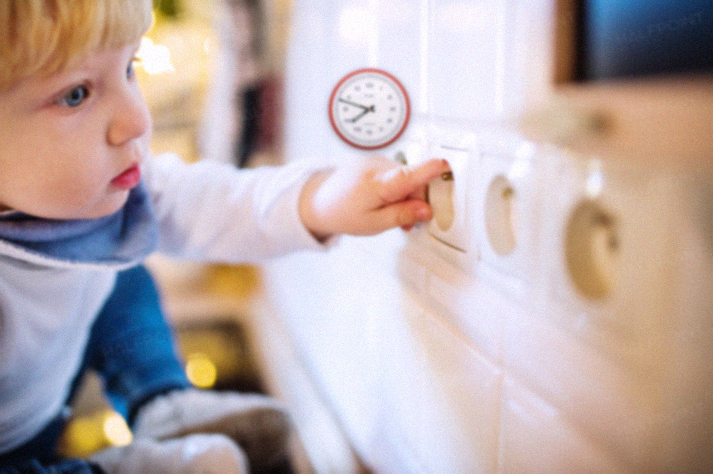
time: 7:48
